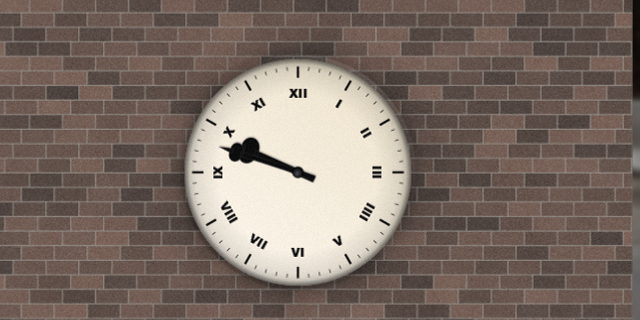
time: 9:48
